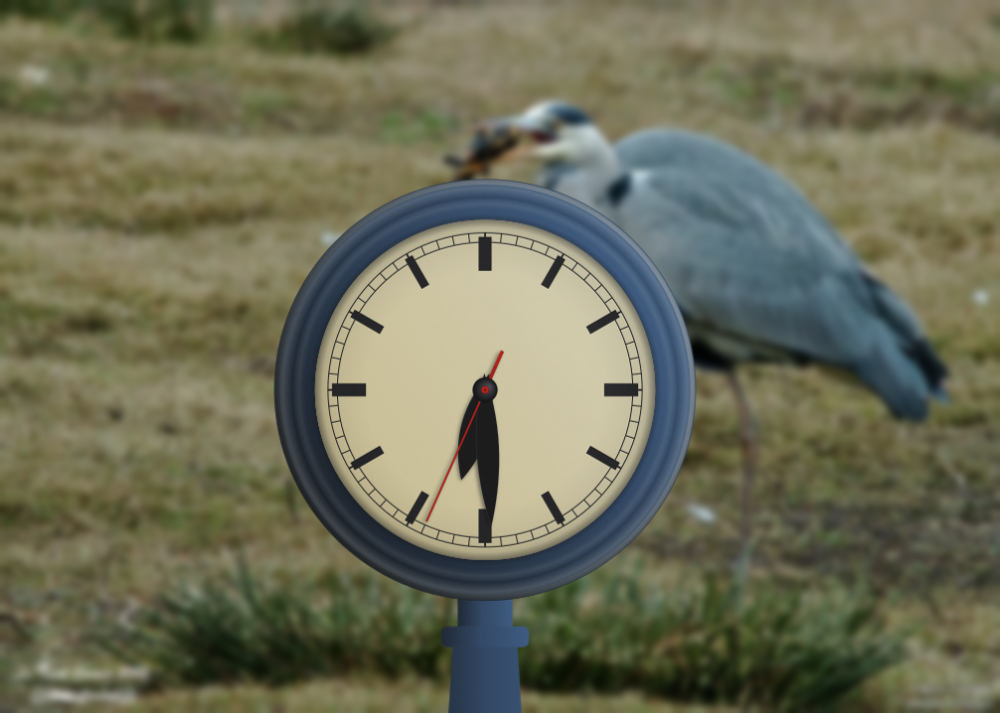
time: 6:29:34
